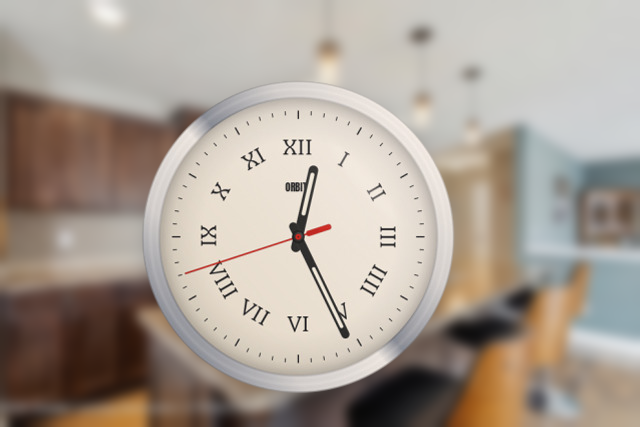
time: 12:25:42
